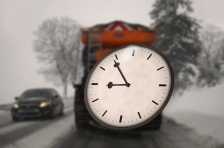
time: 8:54
